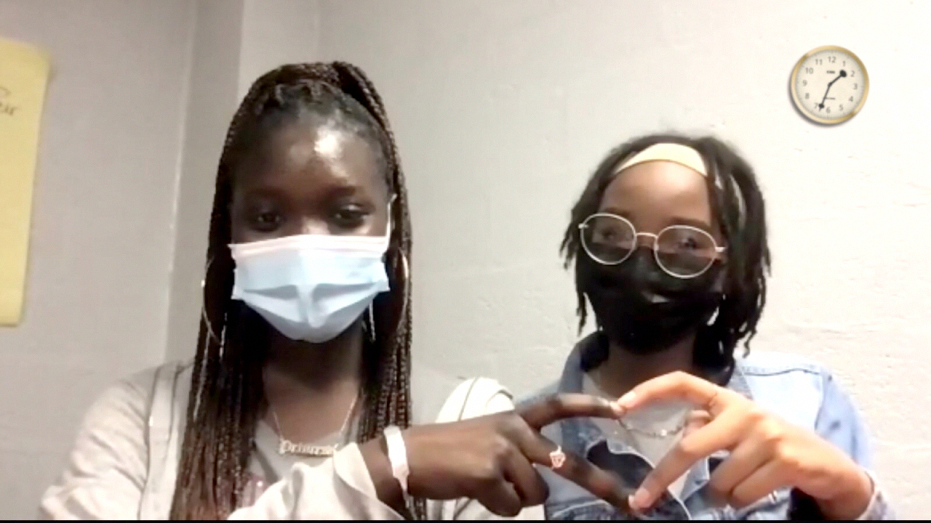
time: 1:33
